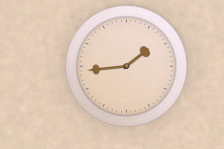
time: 1:44
